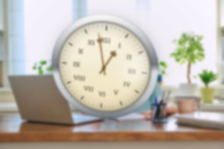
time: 12:58
